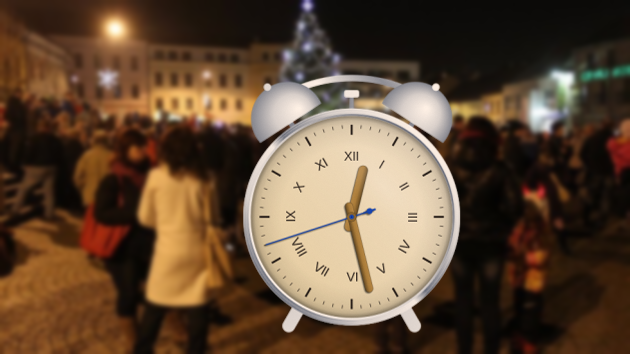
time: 12:27:42
